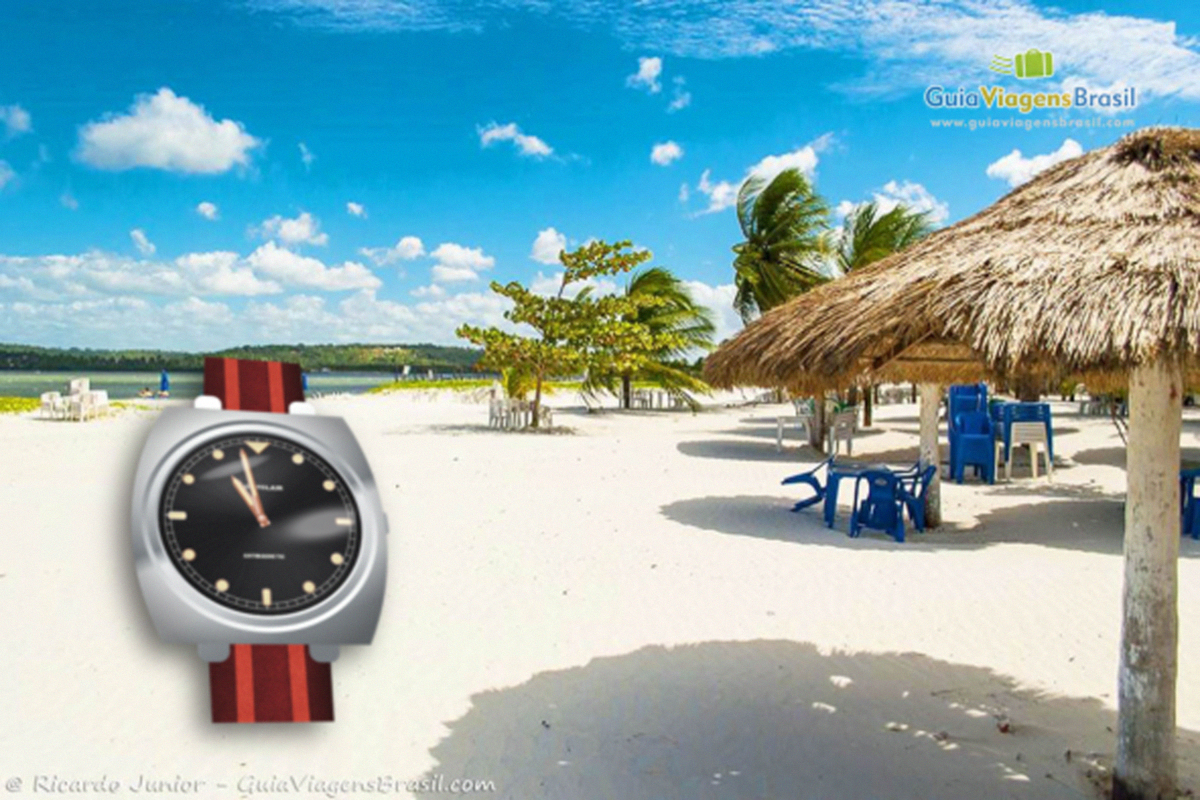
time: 10:58
